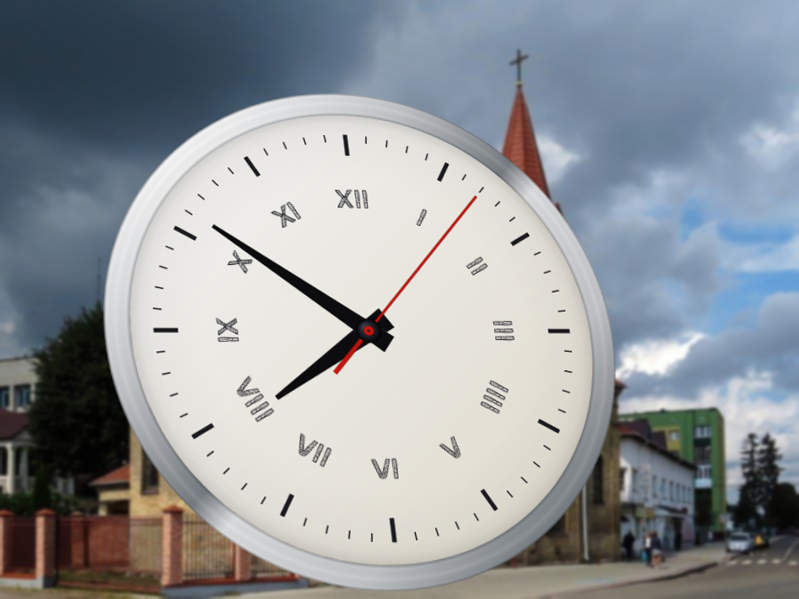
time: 7:51:07
